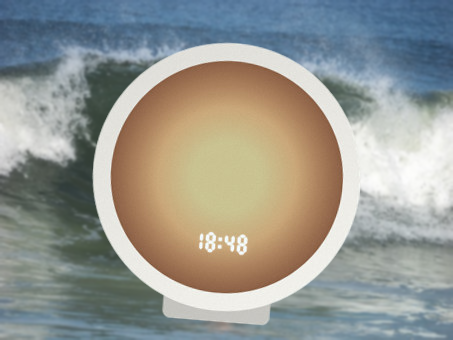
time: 18:48
